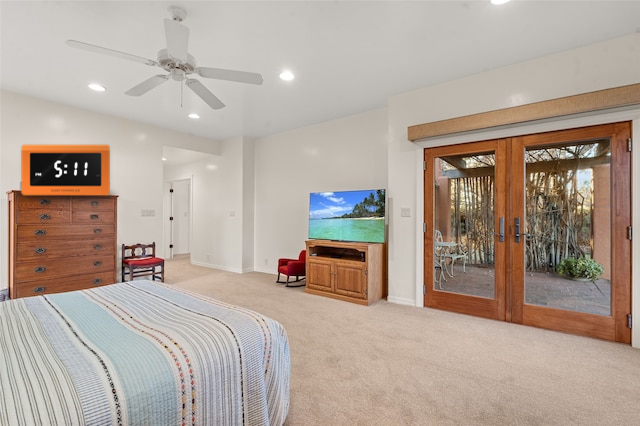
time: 5:11
